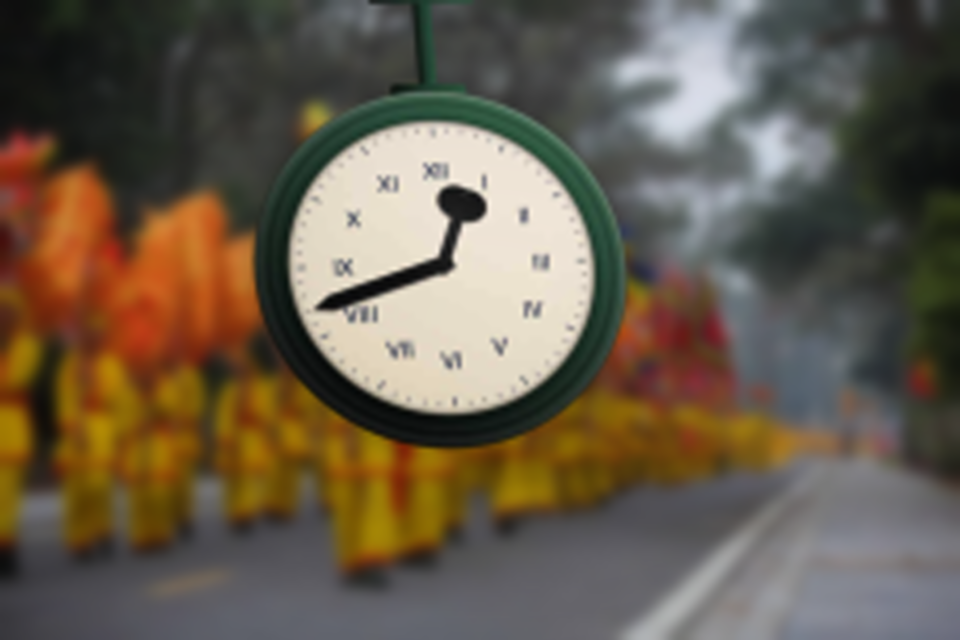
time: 12:42
